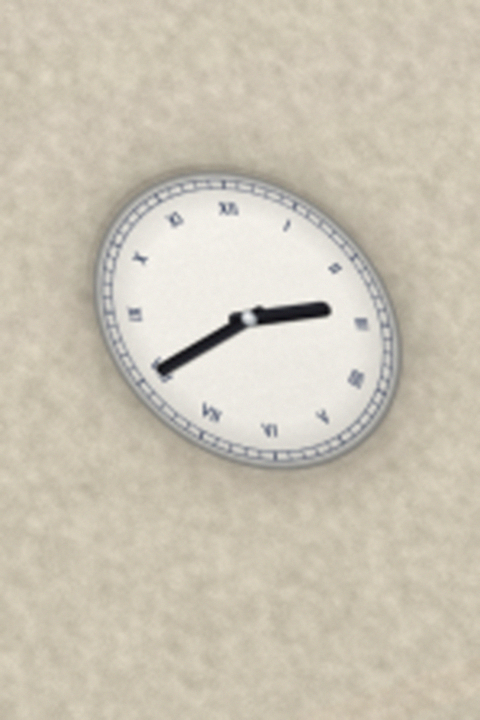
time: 2:40
